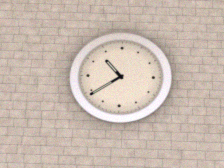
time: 10:39
